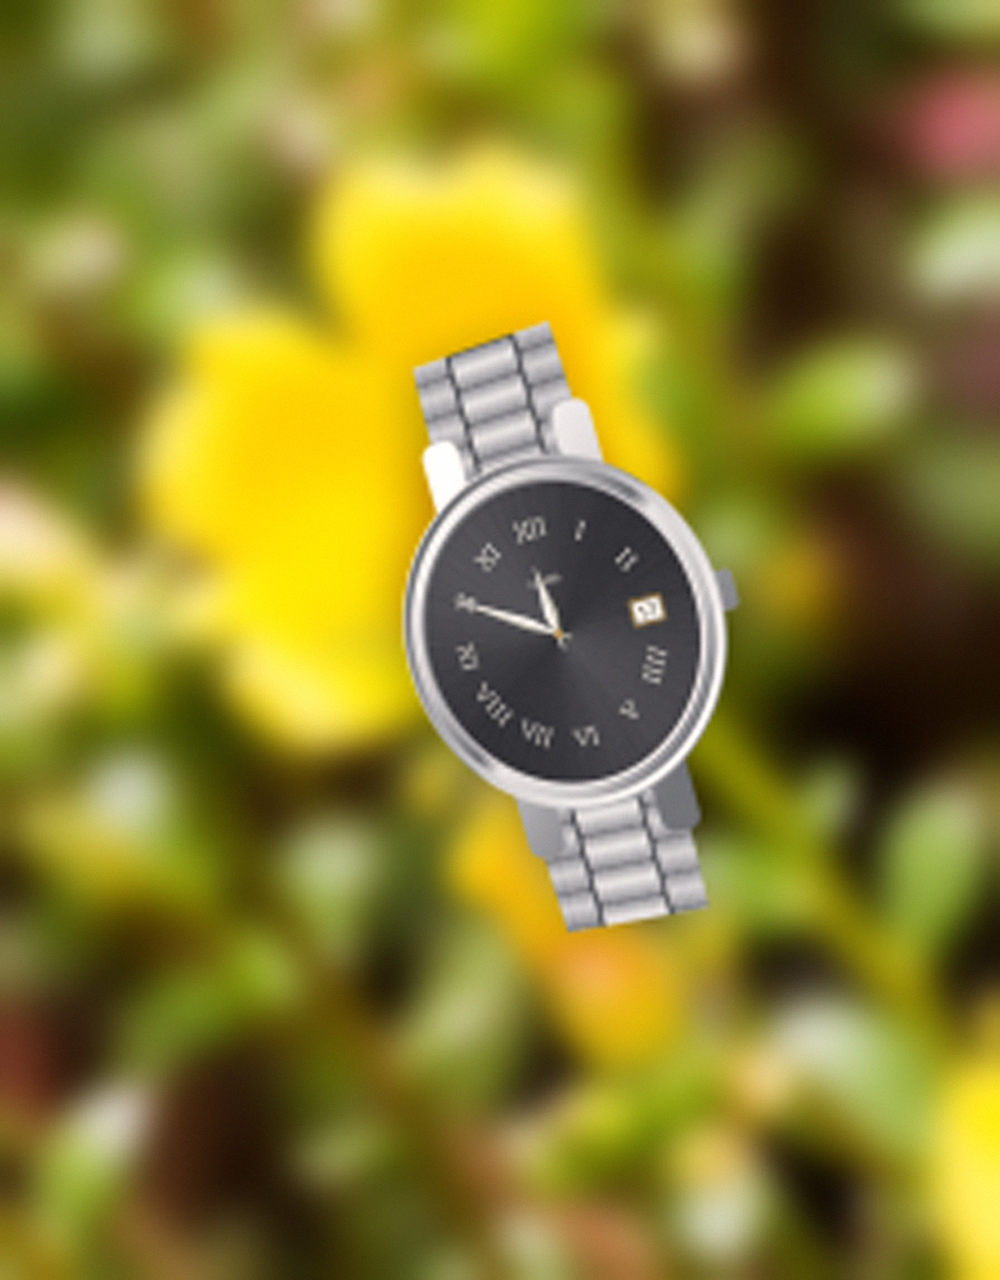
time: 11:50
